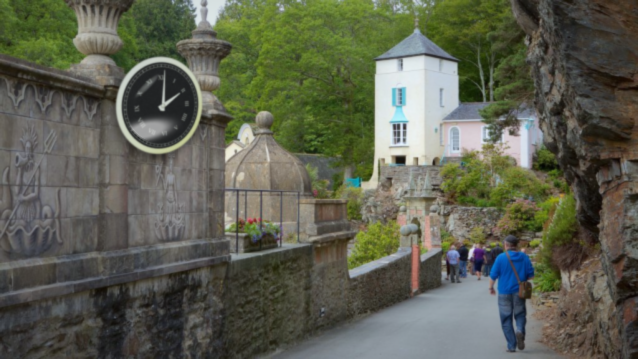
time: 2:01
